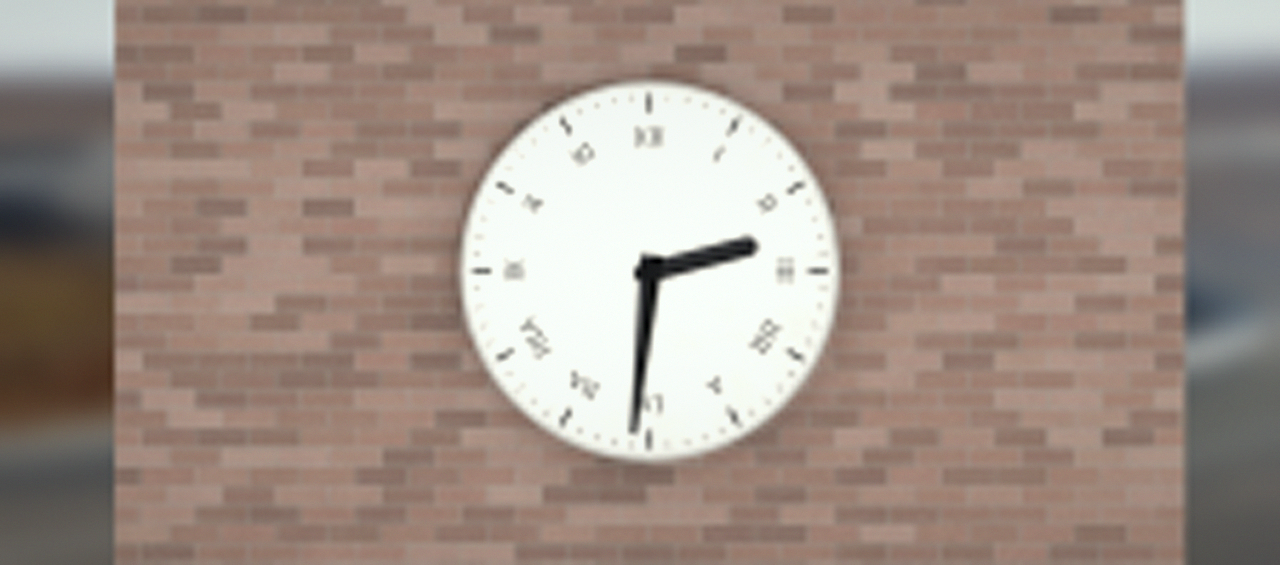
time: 2:31
